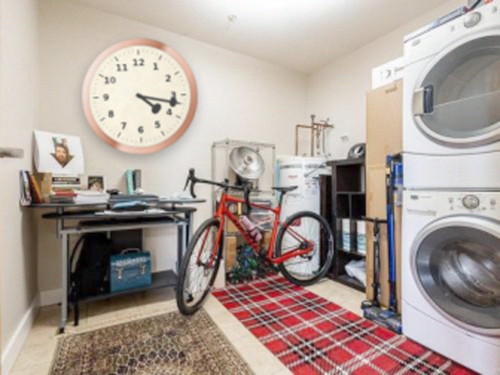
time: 4:17
